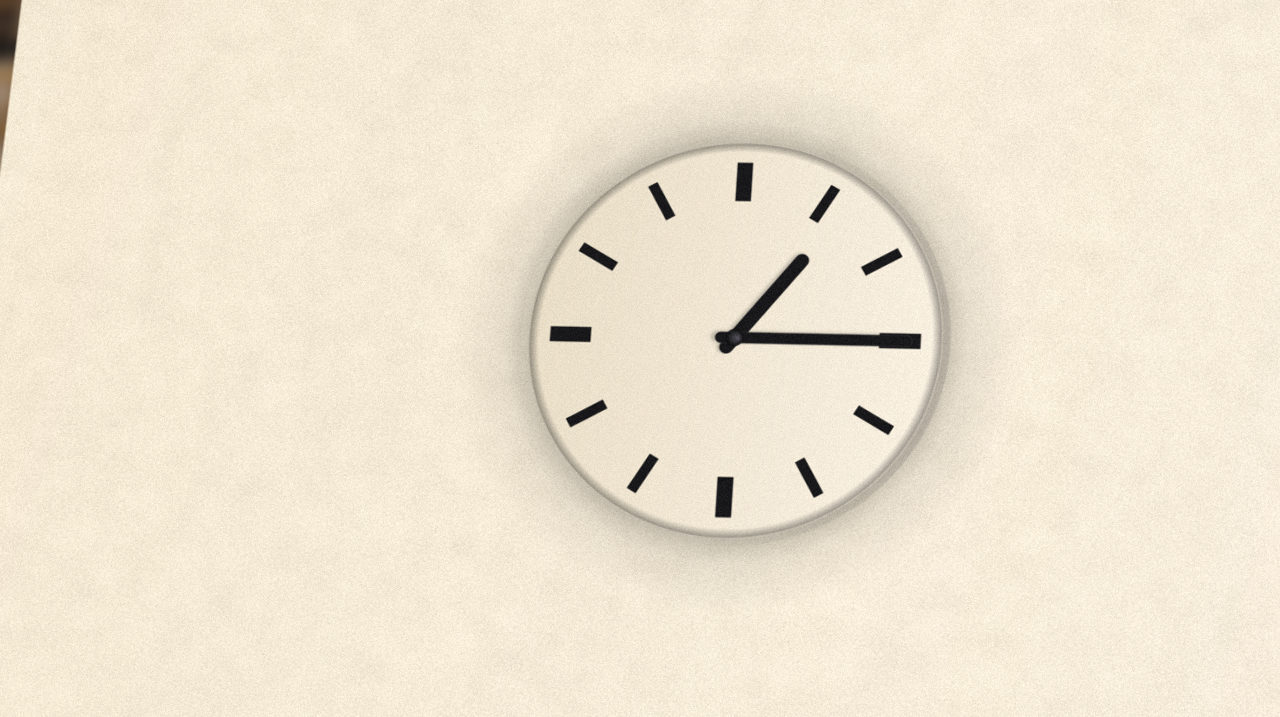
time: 1:15
